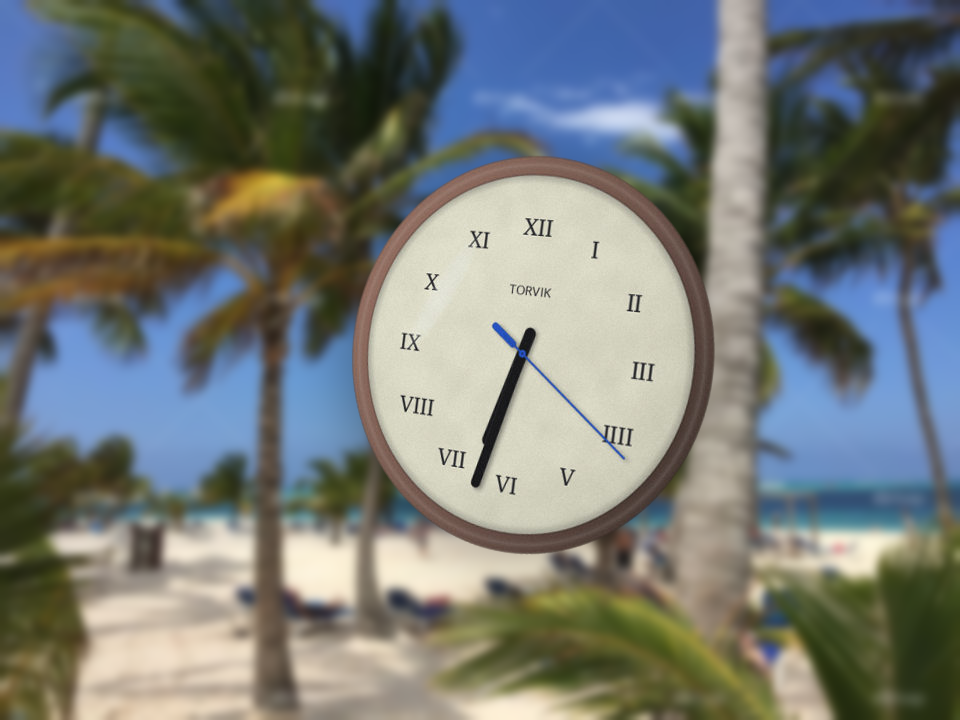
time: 6:32:21
